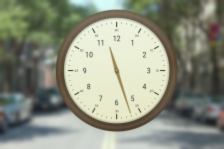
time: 11:27
